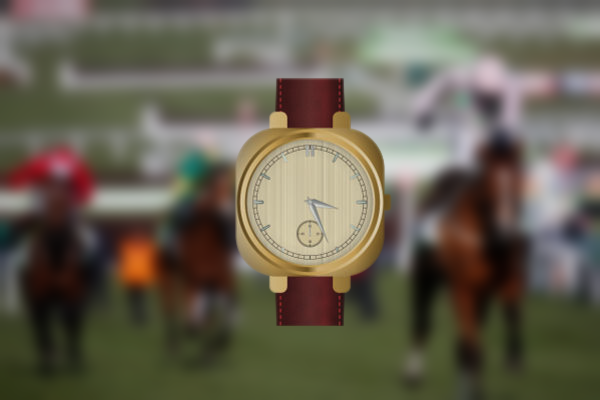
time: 3:26
